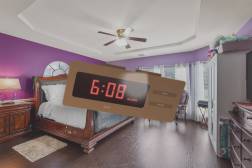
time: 6:08
